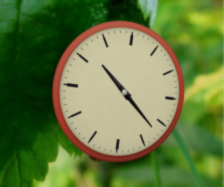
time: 10:22
